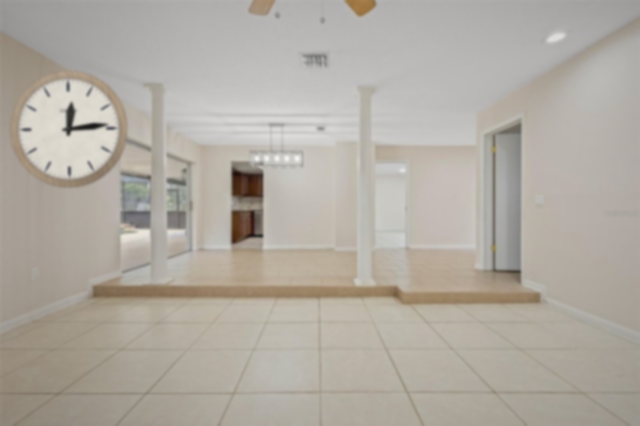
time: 12:14
